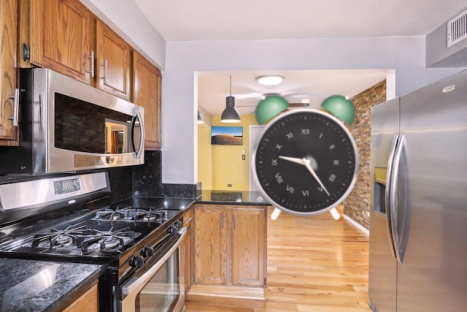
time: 9:24
